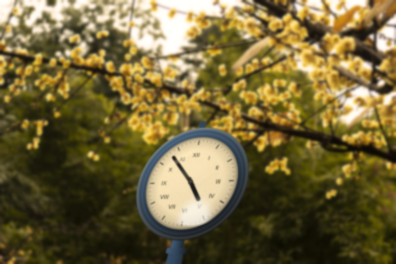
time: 4:53
